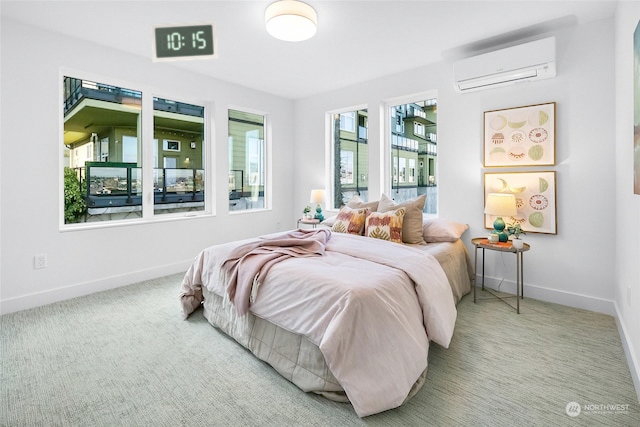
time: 10:15
